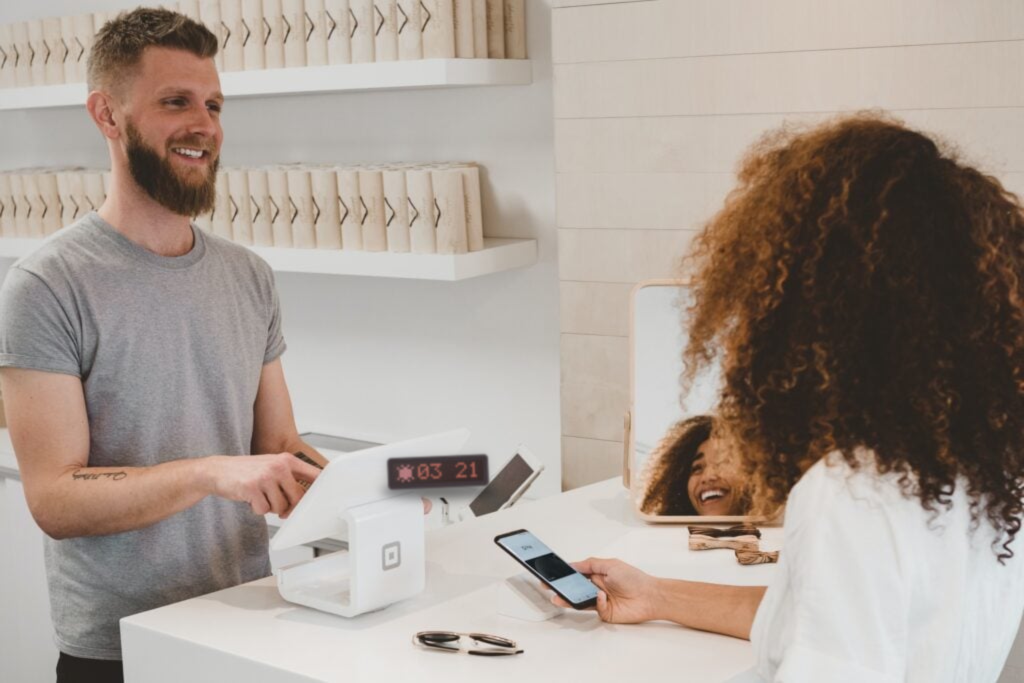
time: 3:21
